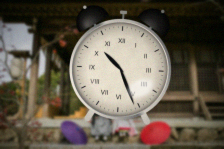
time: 10:26
